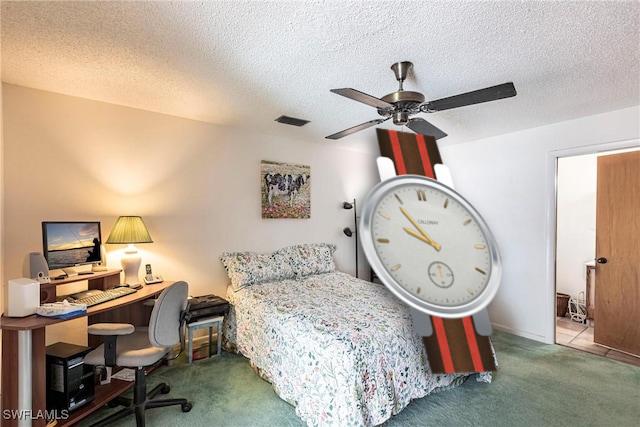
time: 9:54
